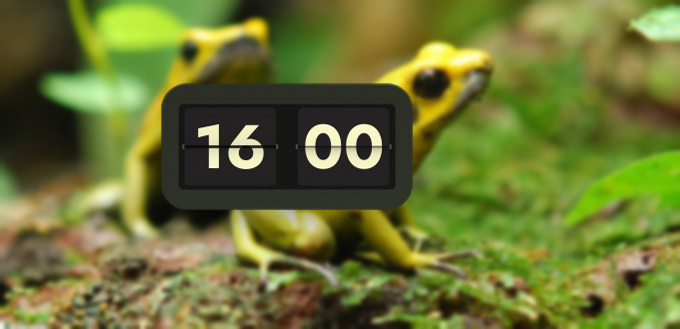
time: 16:00
